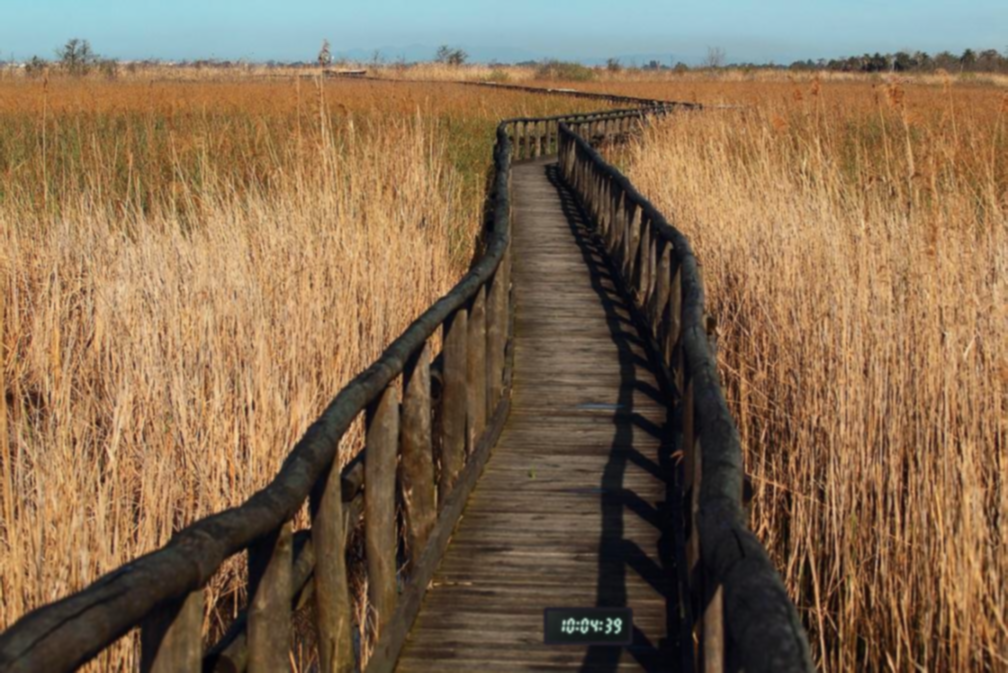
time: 10:04:39
